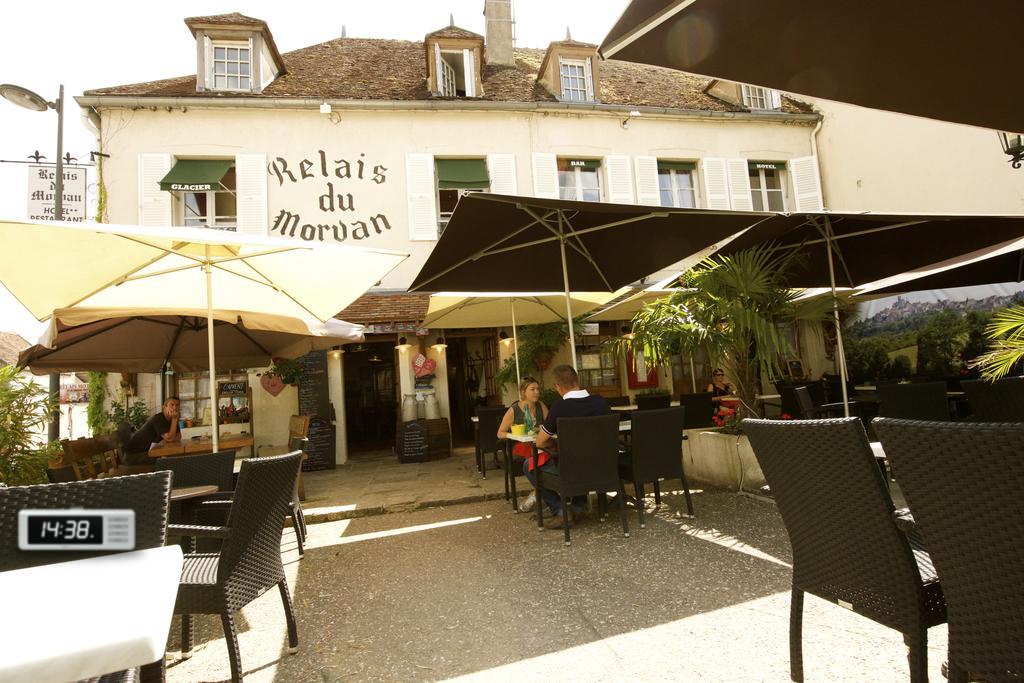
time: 14:38
